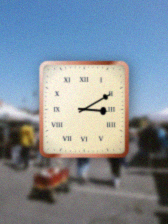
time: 3:10
